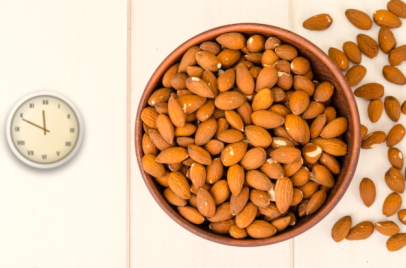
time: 11:49
